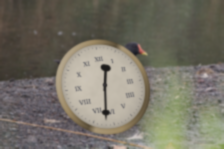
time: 12:32
